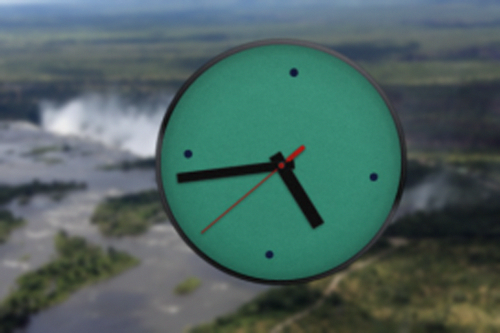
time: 4:42:37
